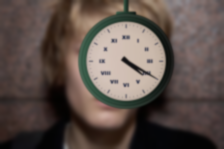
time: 4:20
